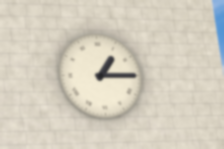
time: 1:15
